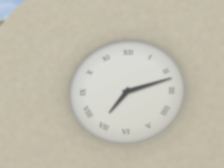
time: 7:12
